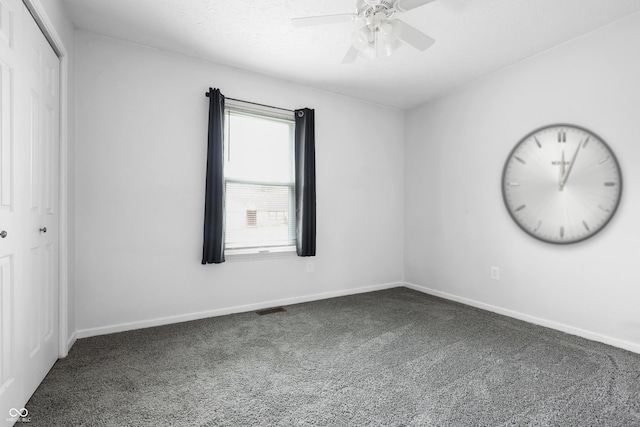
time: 12:04
